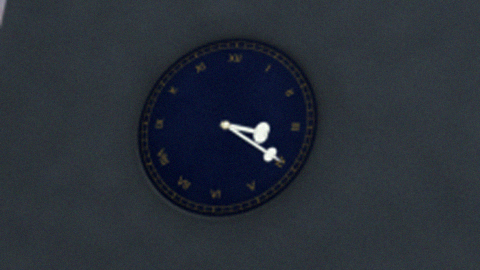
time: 3:20
